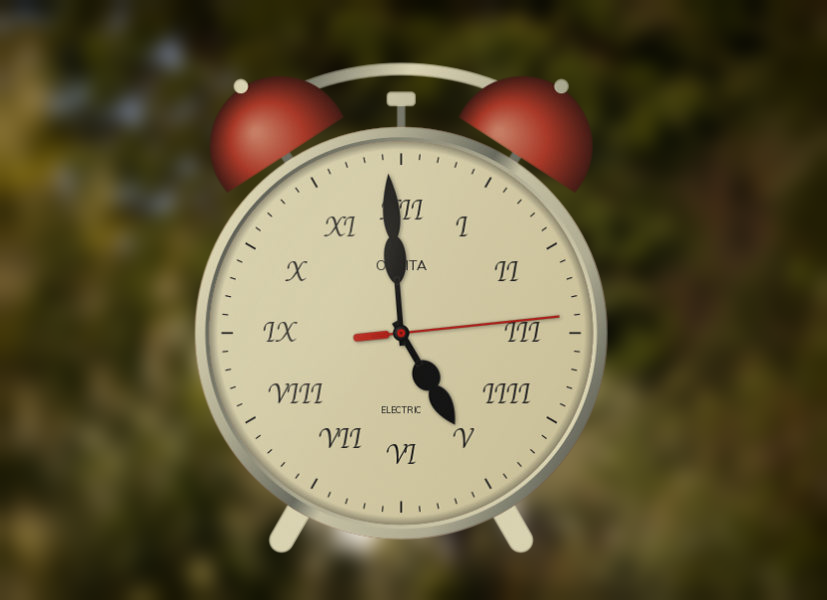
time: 4:59:14
